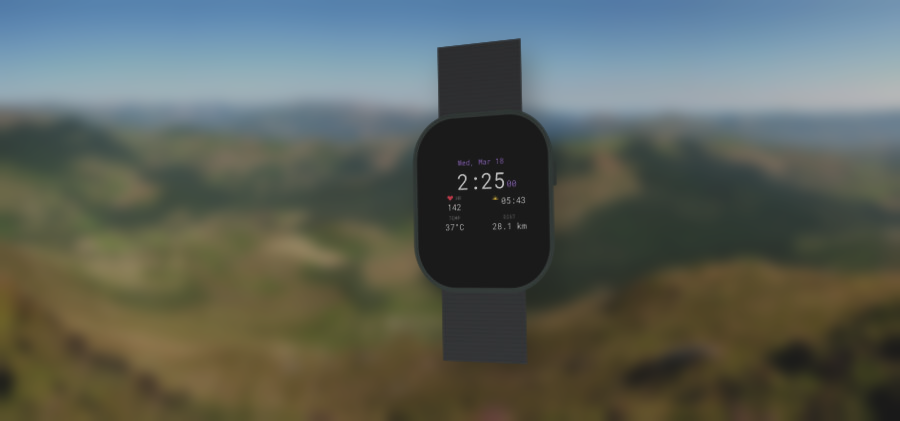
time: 2:25:00
